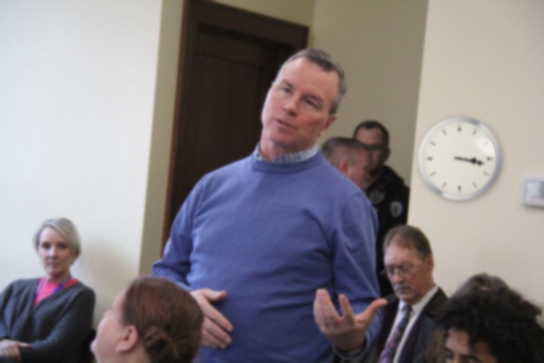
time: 3:17
